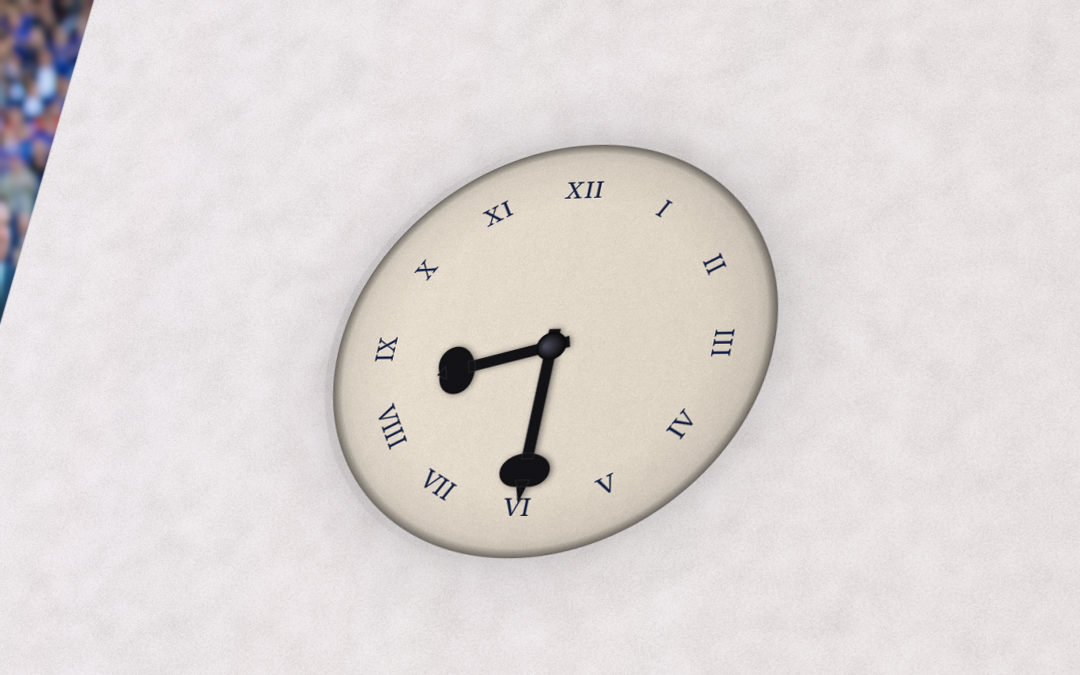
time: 8:30
